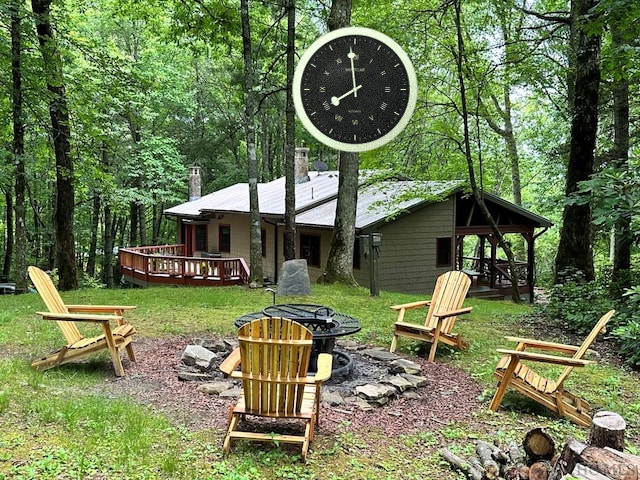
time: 7:59
